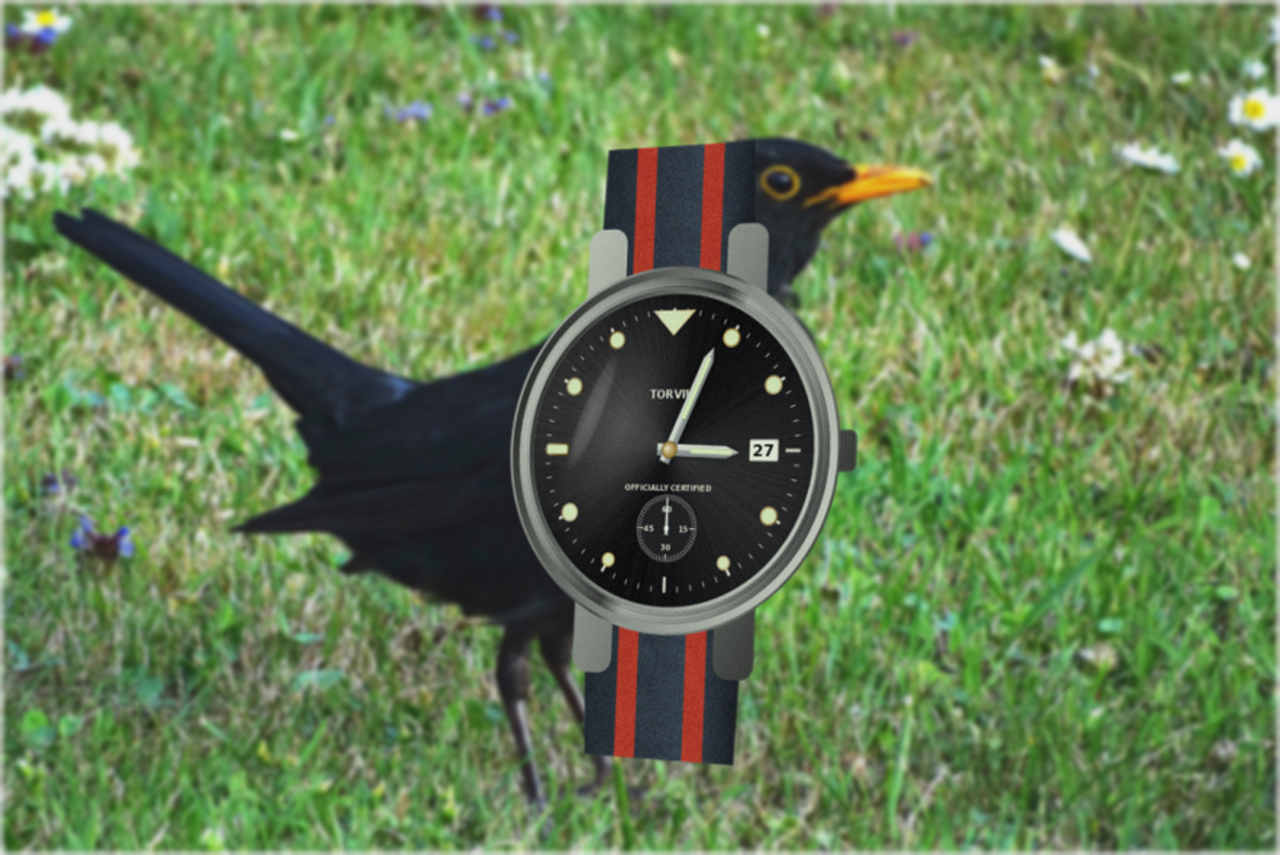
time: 3:04
